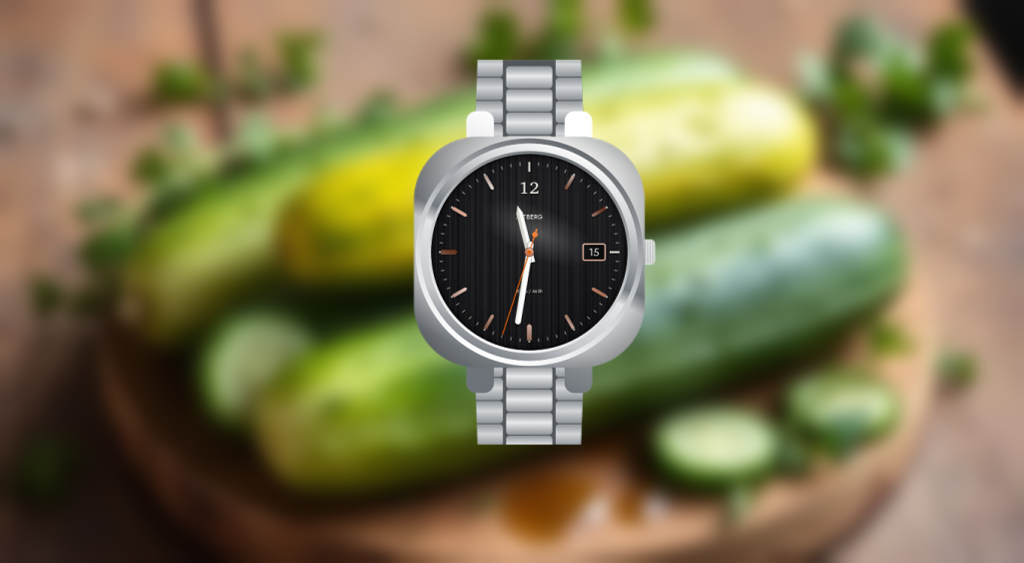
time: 11:31:33
